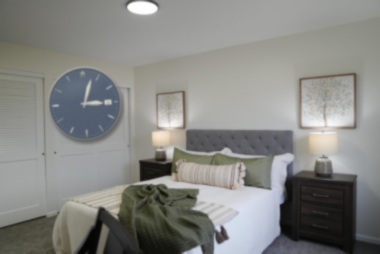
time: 3:03
